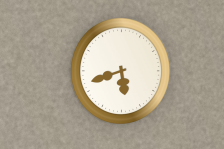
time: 5:42
